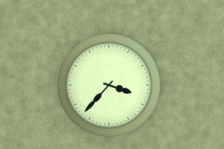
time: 3:37
